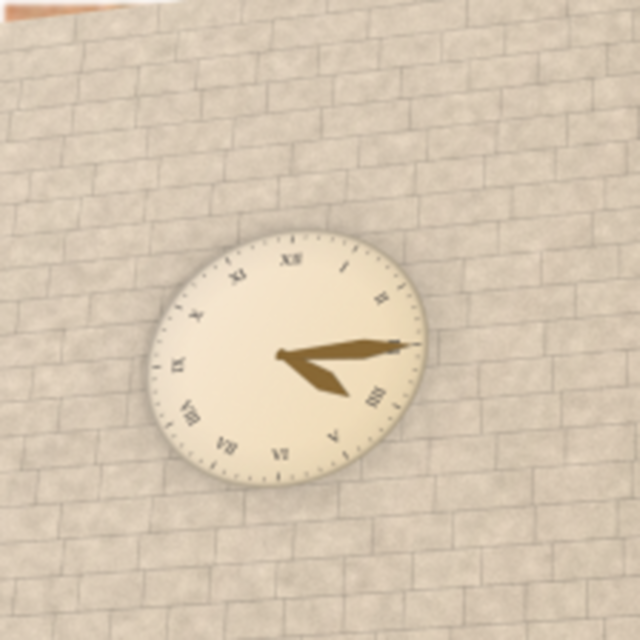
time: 4:15
